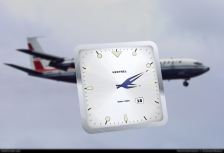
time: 3:11
